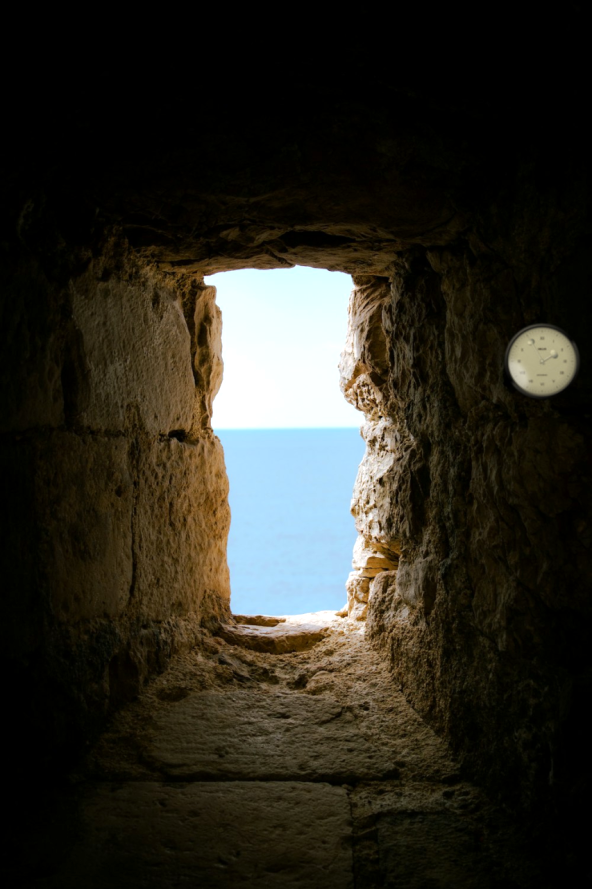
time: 1:55
